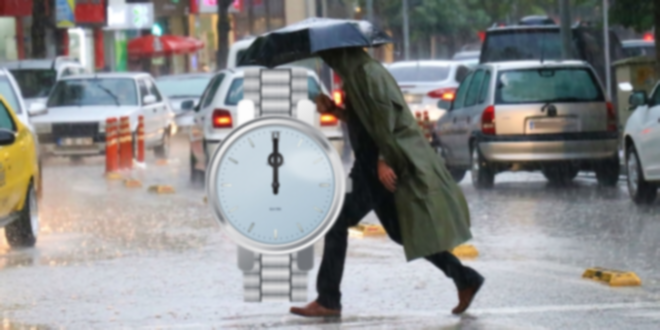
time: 12:00
